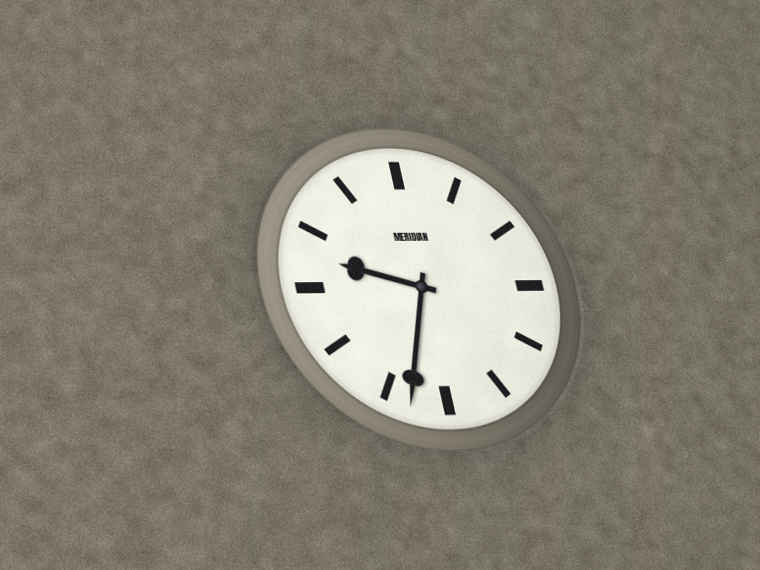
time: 9:33
